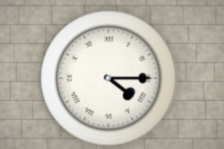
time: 4:15
